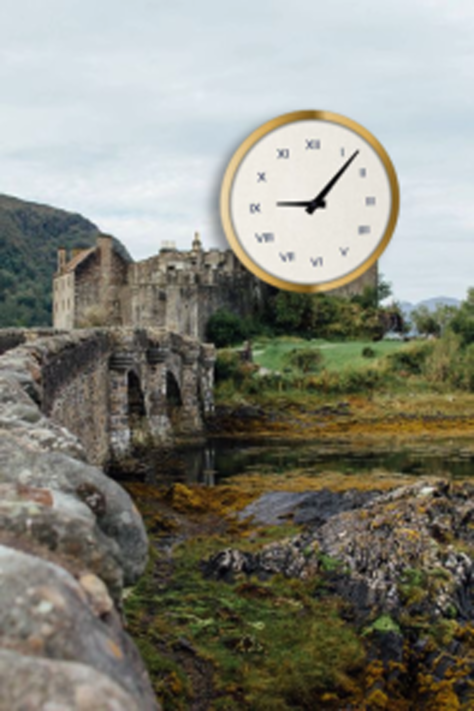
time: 9:07
